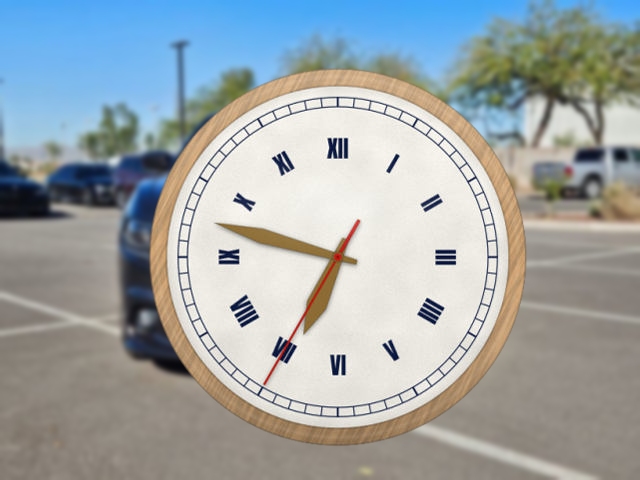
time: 6:47:35
